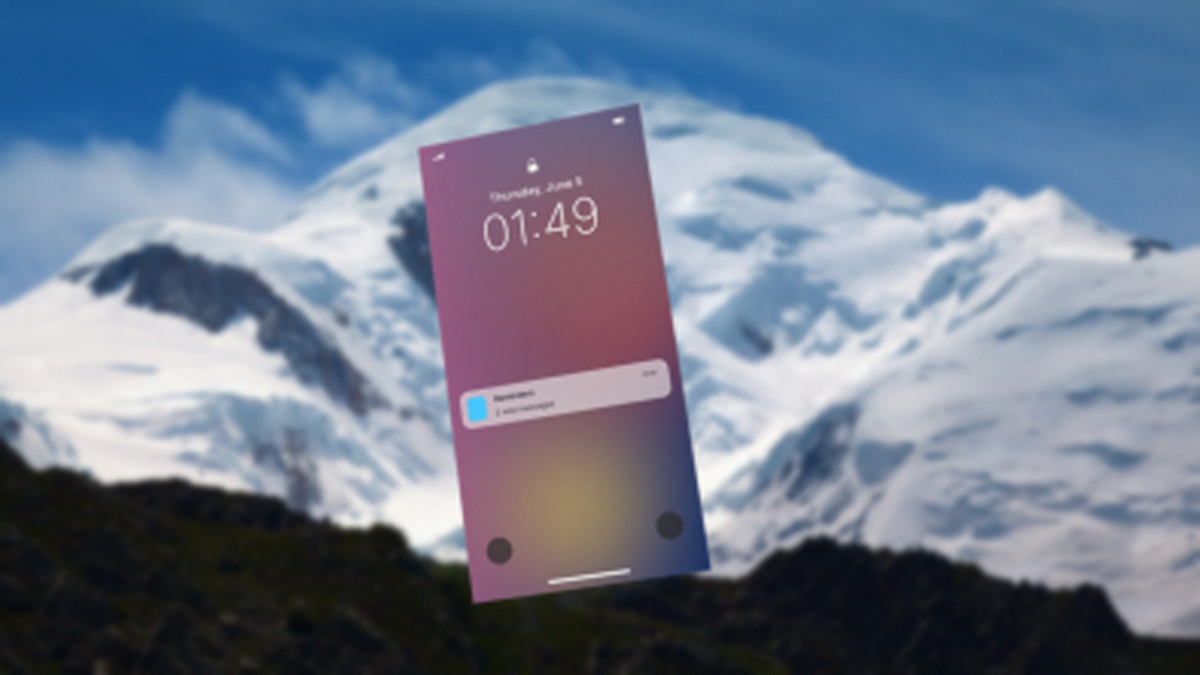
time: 1:49
